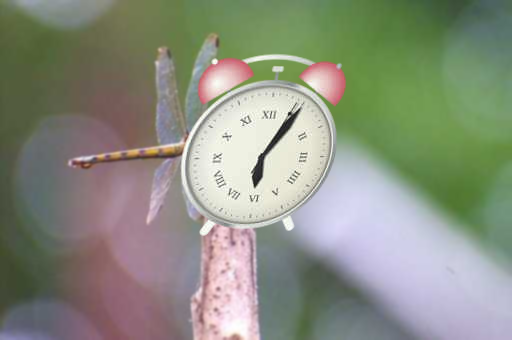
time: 6:05:04
